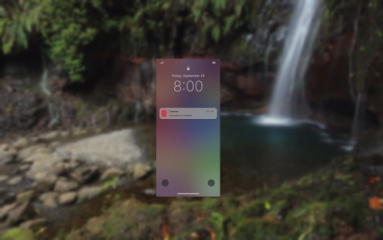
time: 8:00
